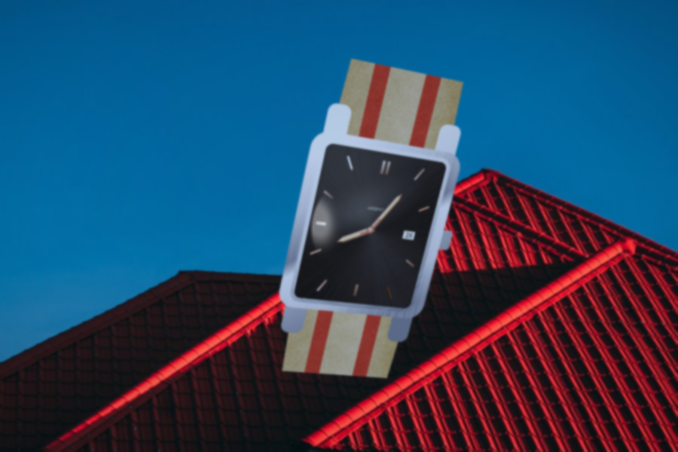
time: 8:05
